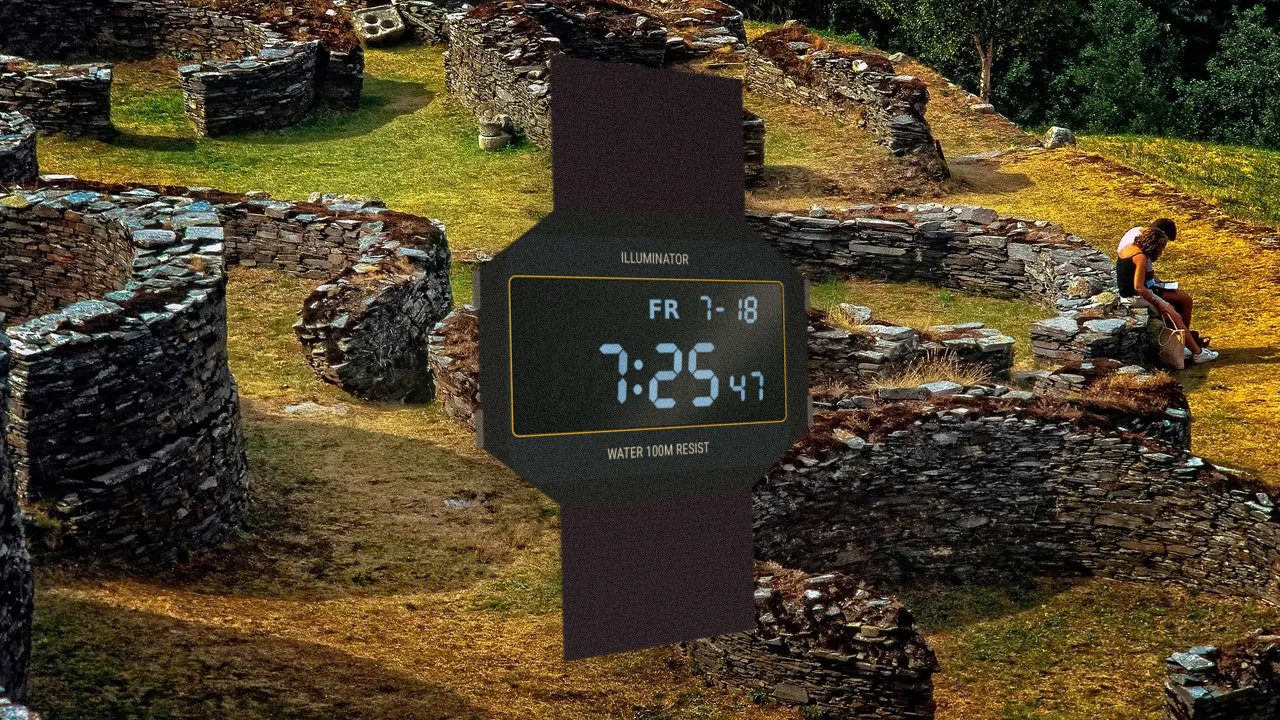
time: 7:25:47
